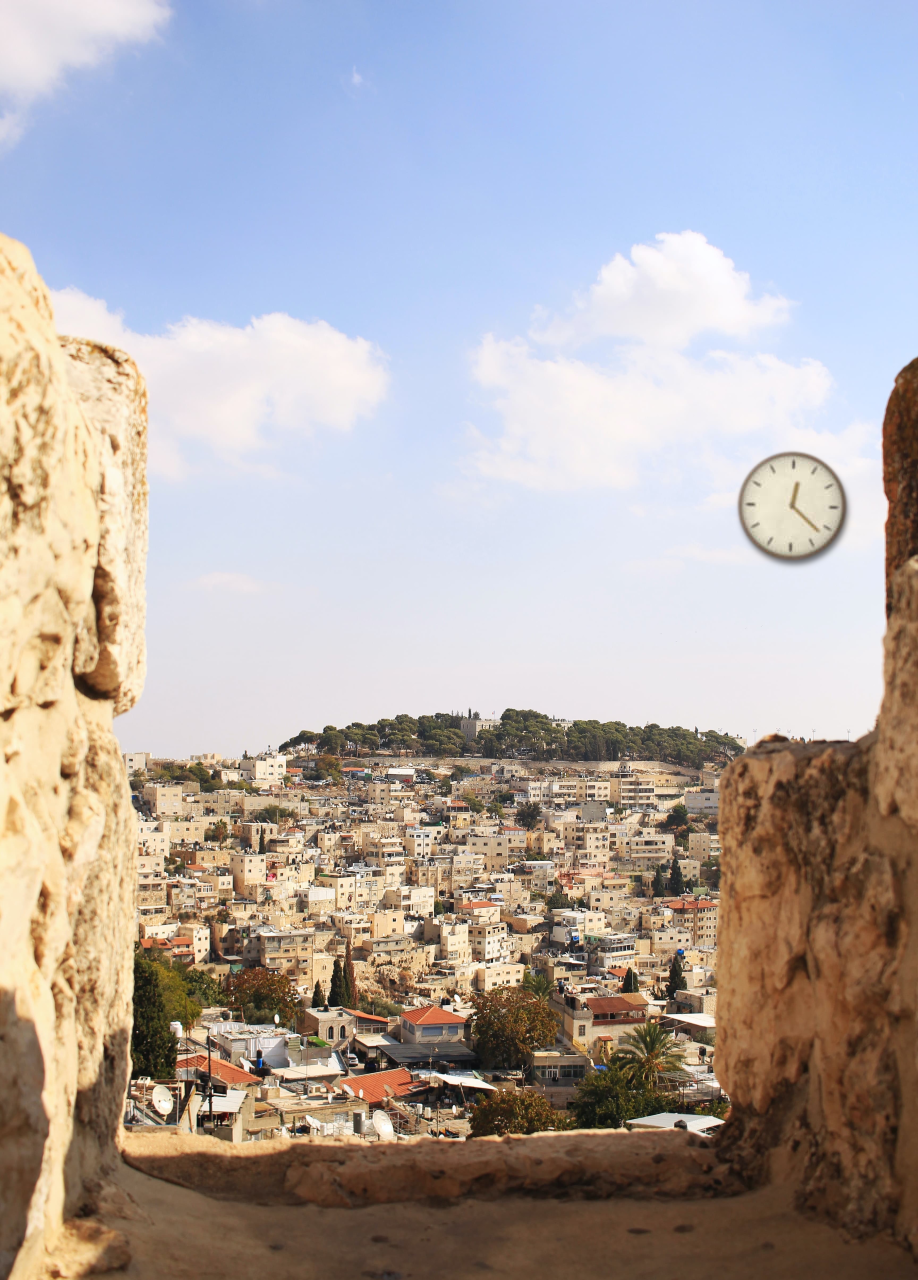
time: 12:22
